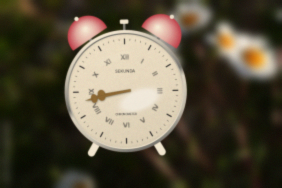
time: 8:43
